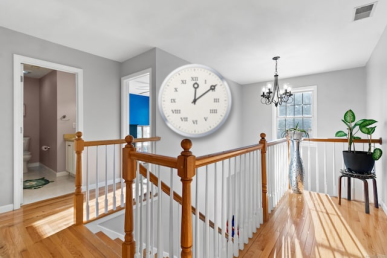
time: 12:09
